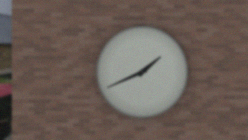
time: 1:41
